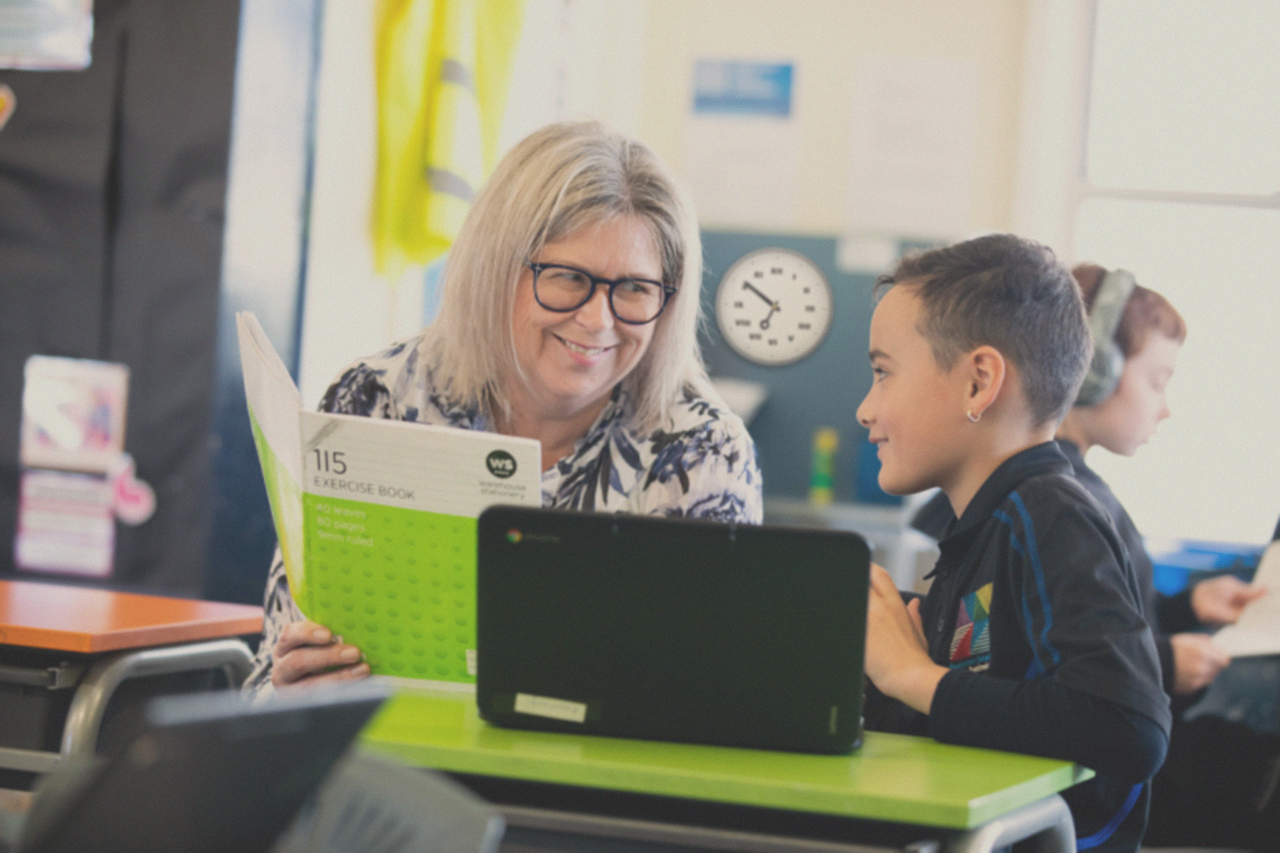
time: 6:51
